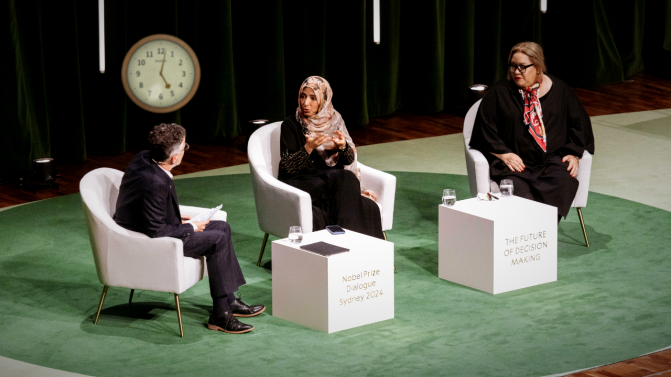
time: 5:02
